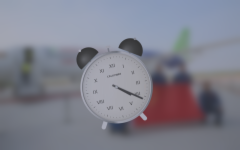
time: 4:21
